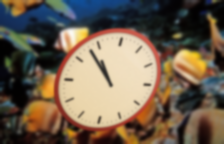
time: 10:53
